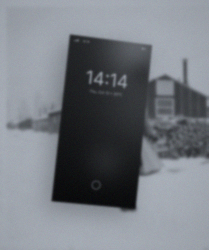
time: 14:14
